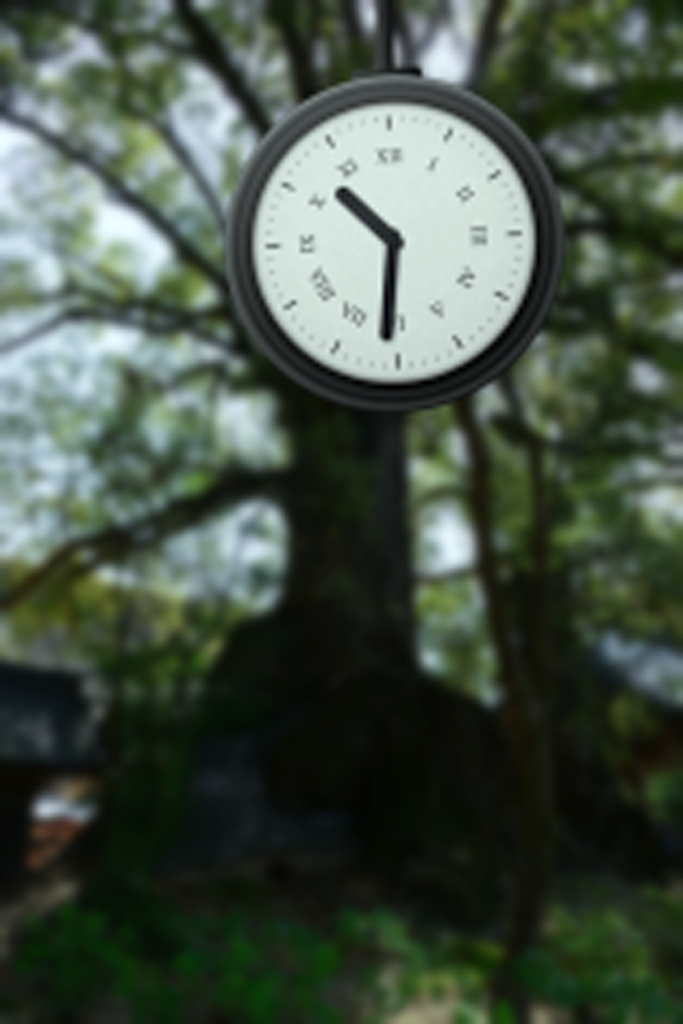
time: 10:31
